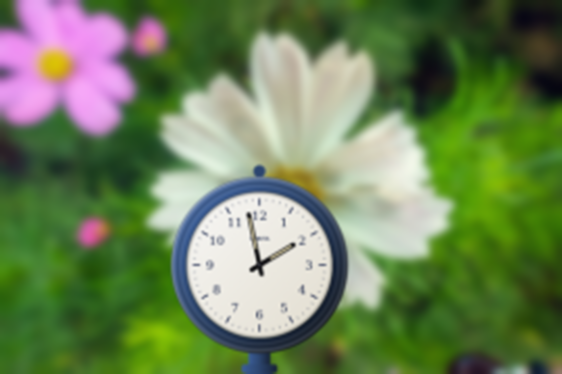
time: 1:58
